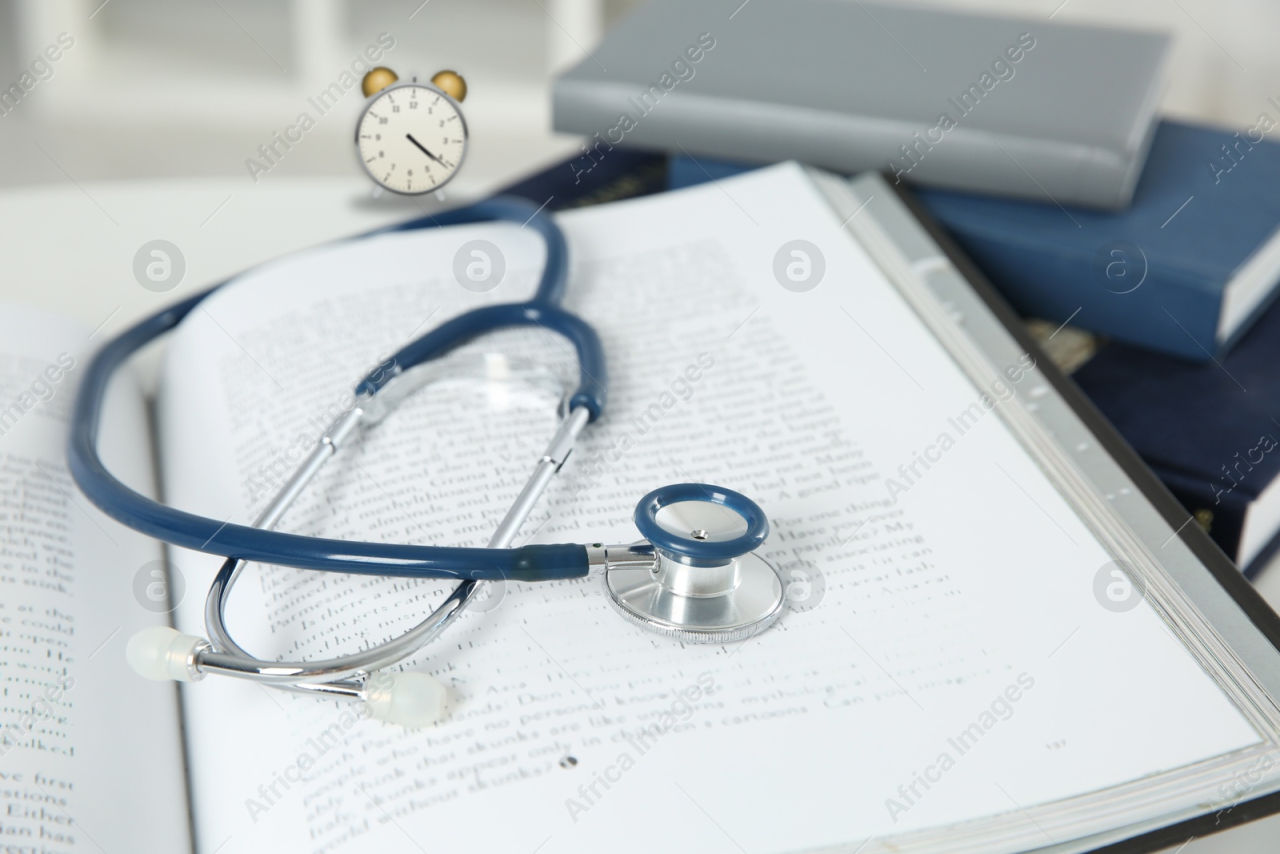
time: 4:21
